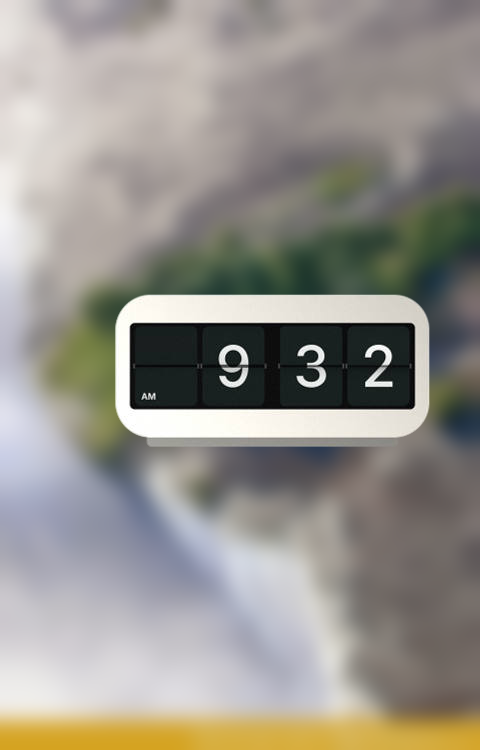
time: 9:32
